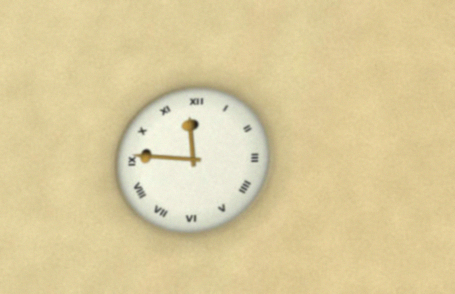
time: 11:46
